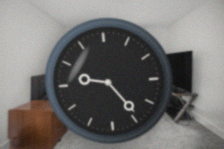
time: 9:24
